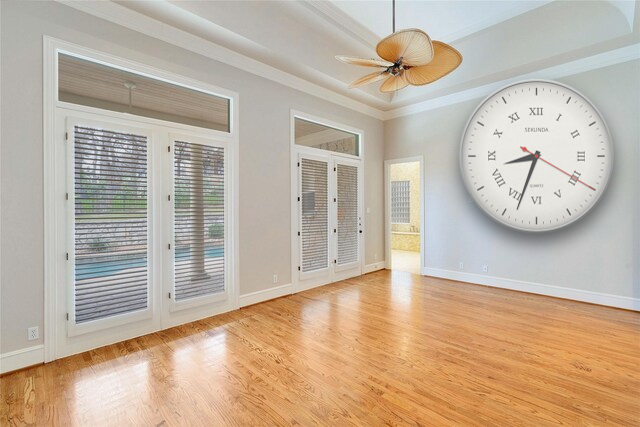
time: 8:33:20
